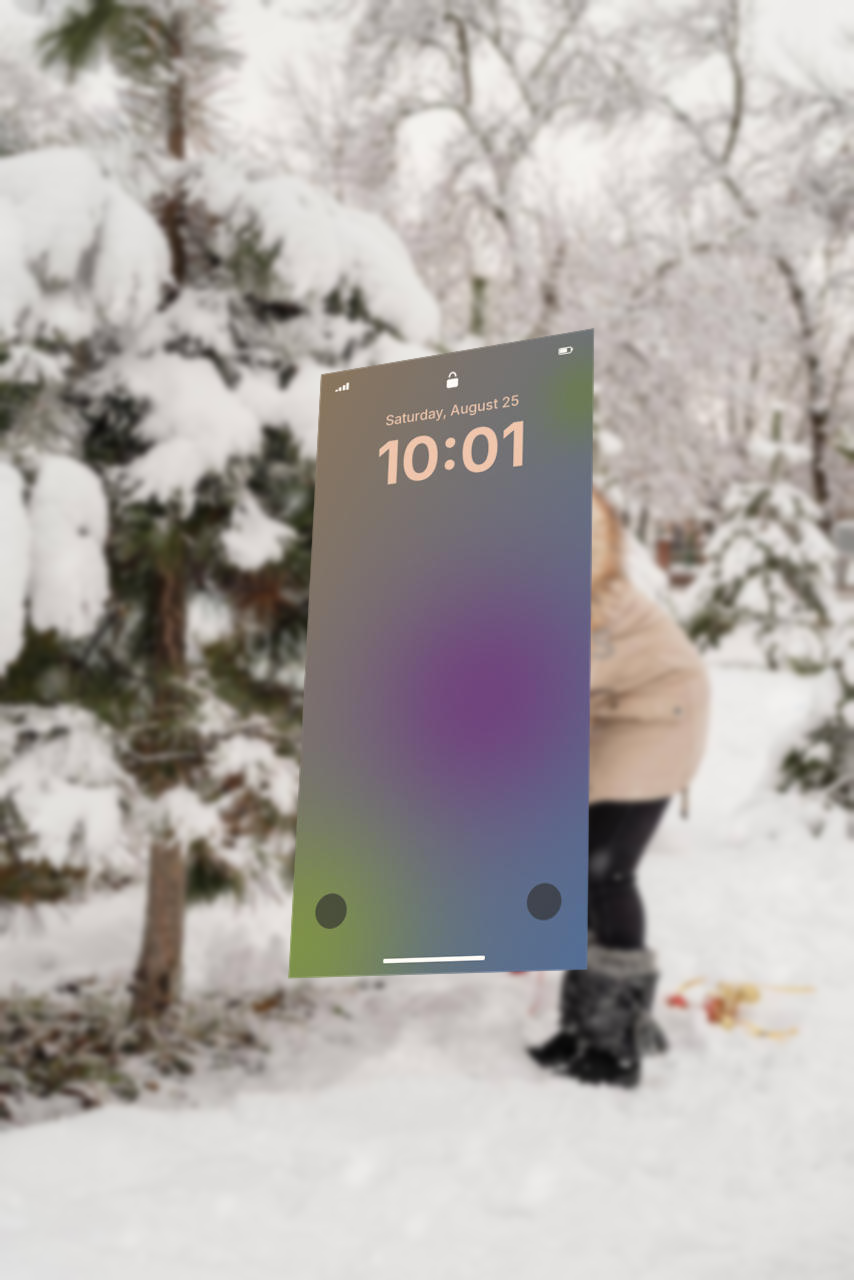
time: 10:01
